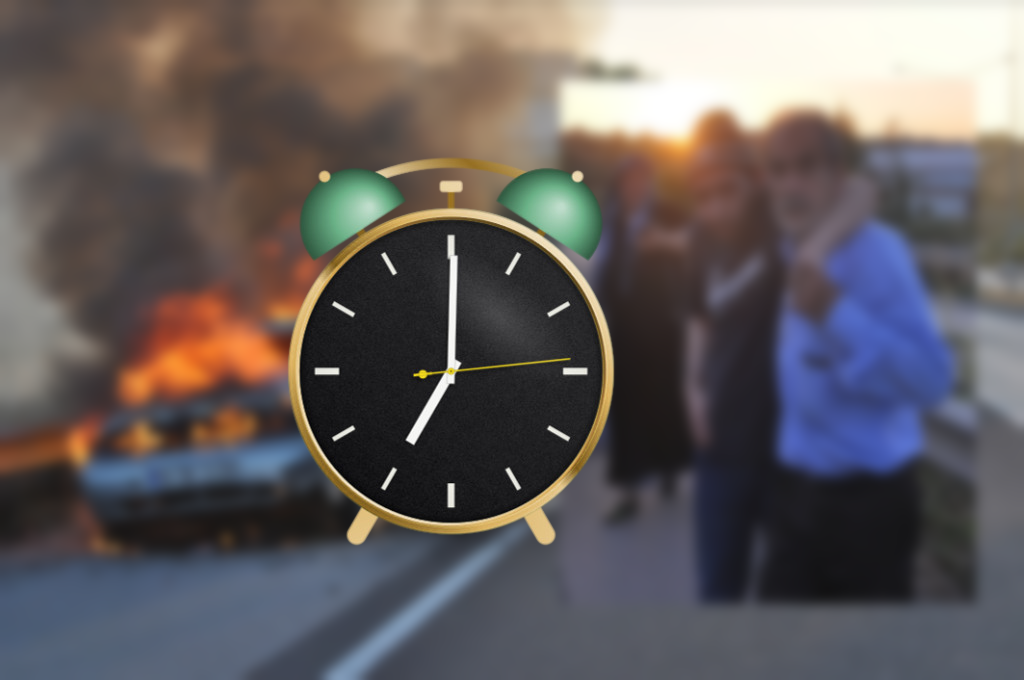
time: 7:00:14
